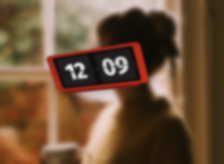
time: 12:09
